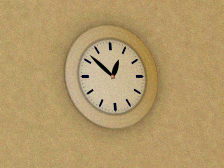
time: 12:52
